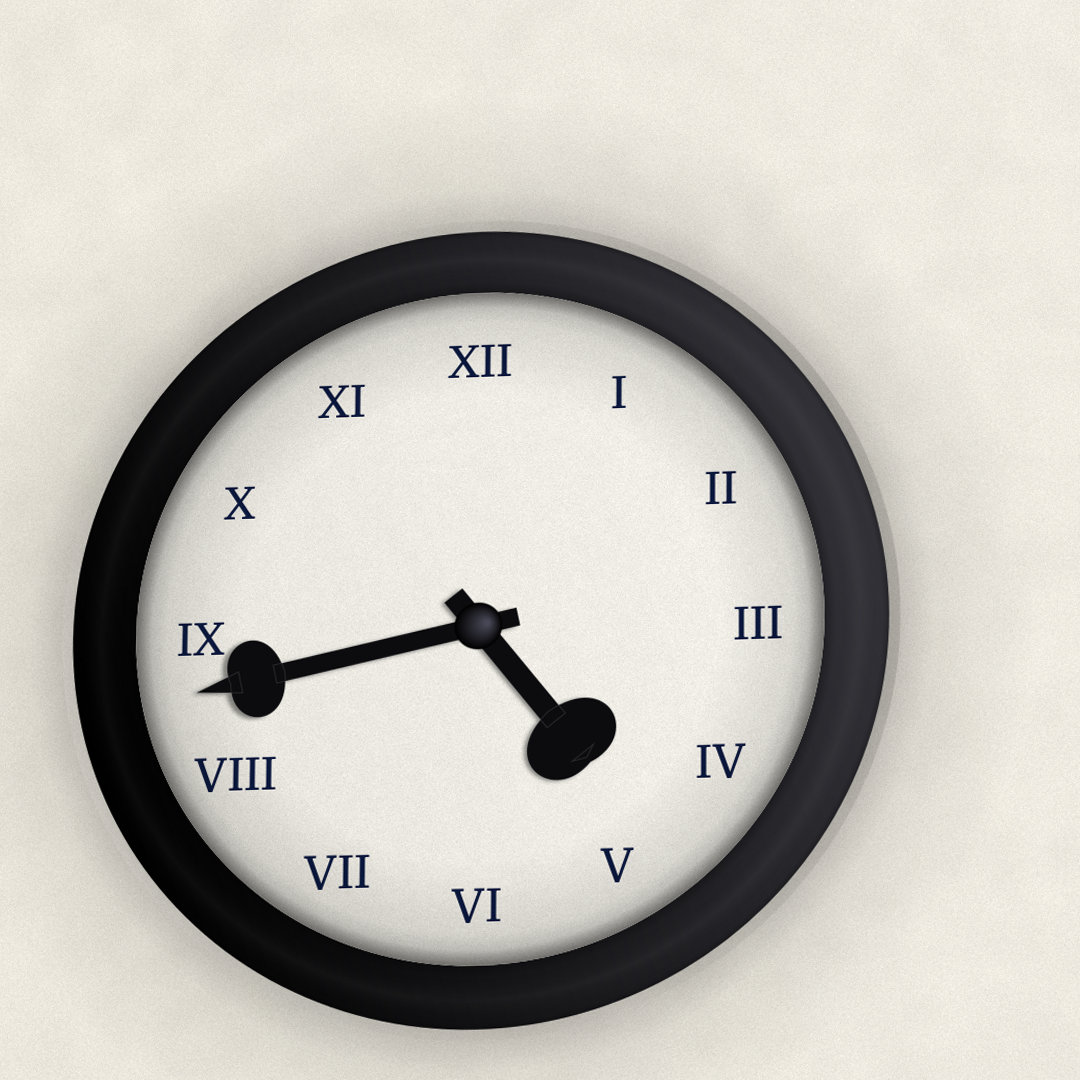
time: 4:43
